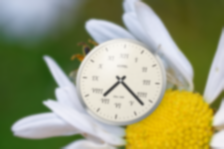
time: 7:22
